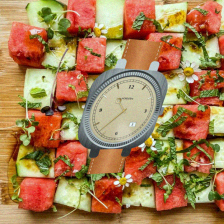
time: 10:37
